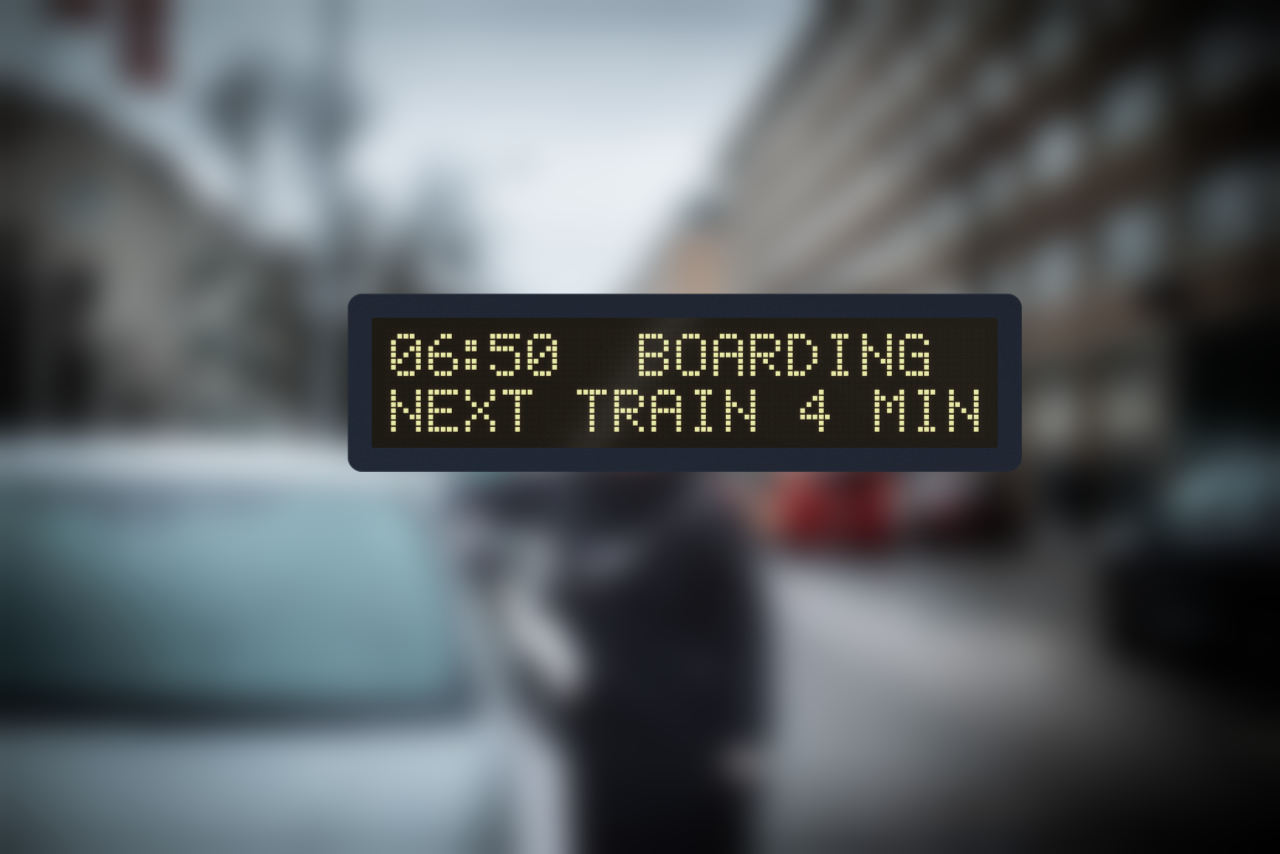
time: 6:50
